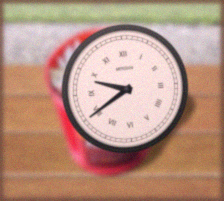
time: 9:40
